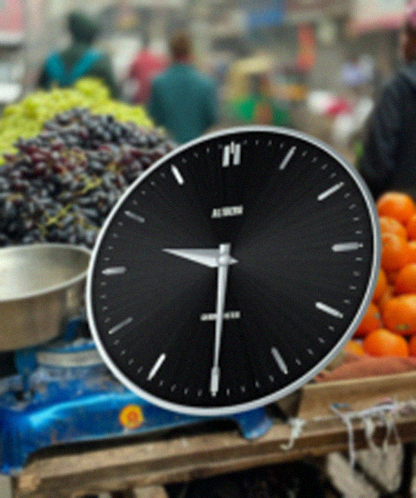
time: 9:30
